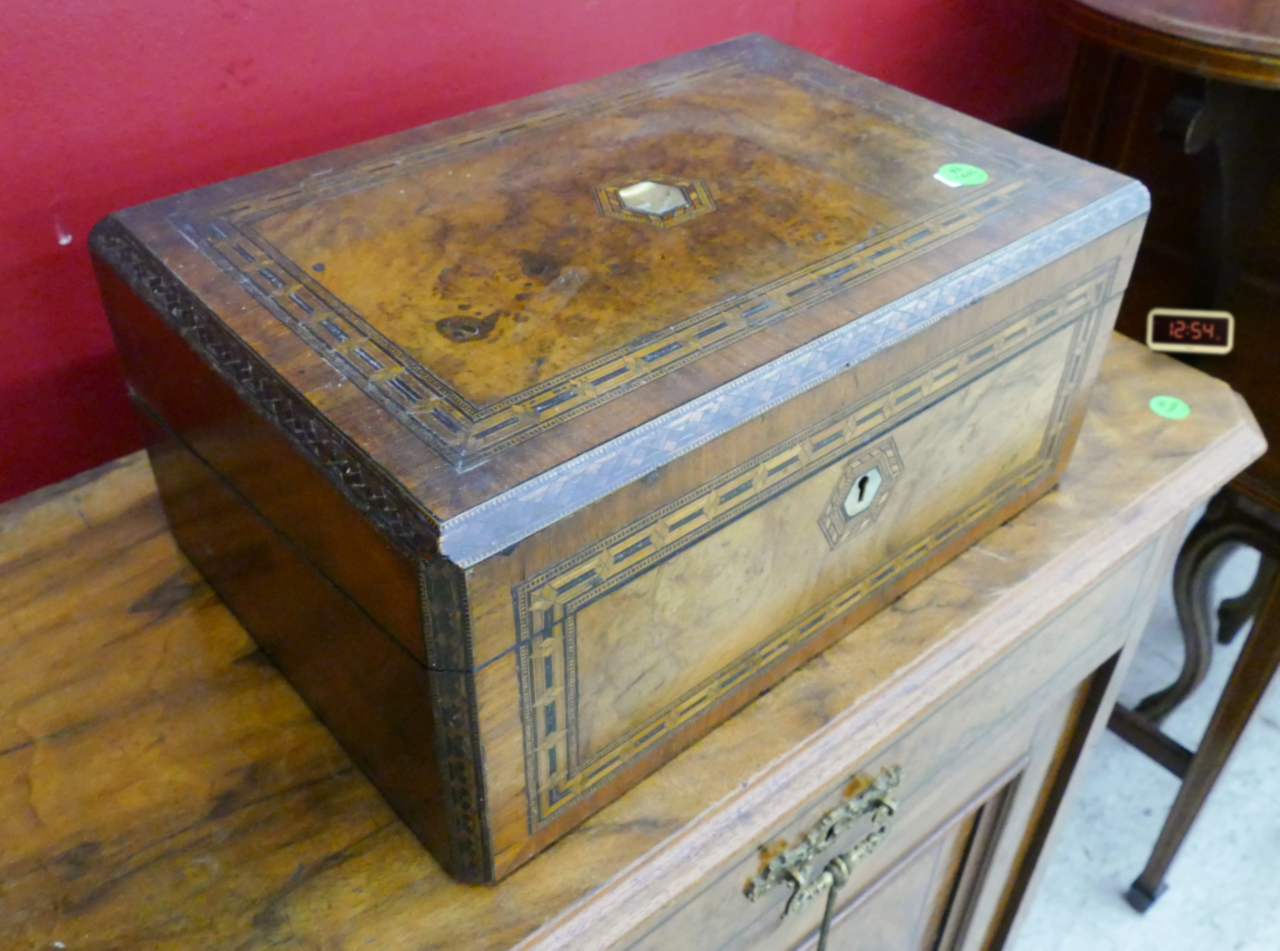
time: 12:54
